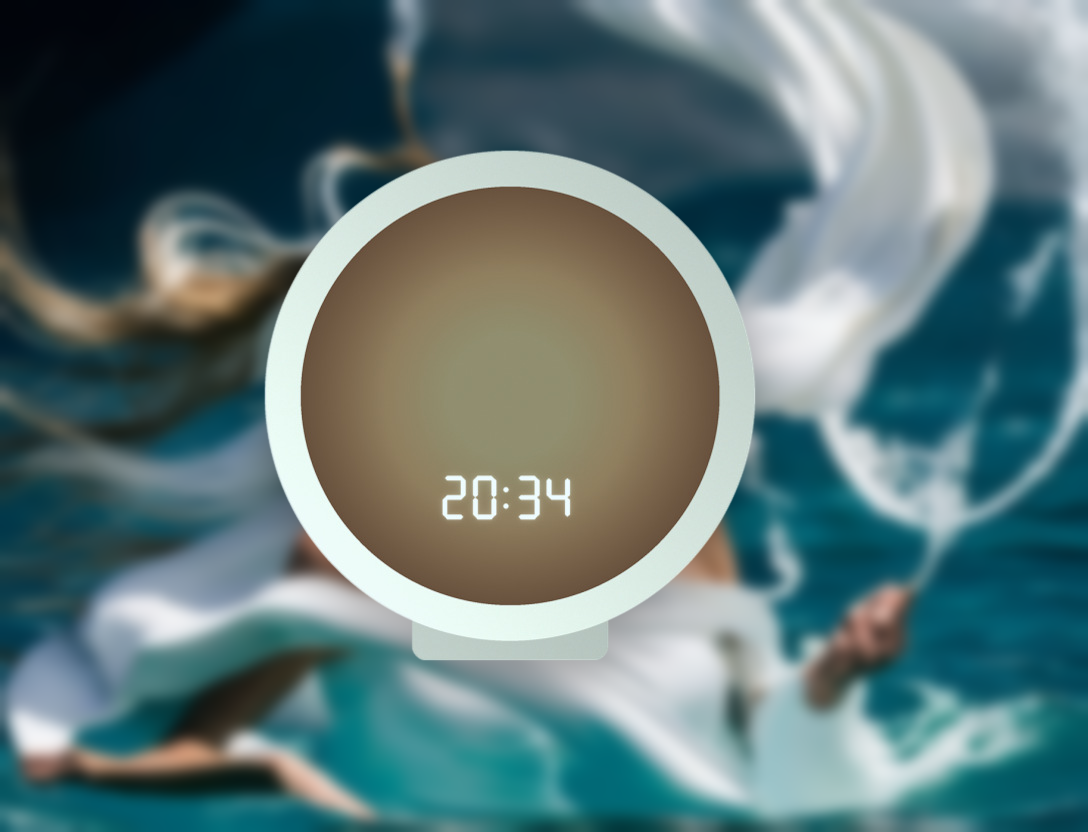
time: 20:34
